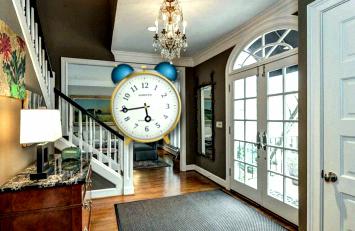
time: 5:44
